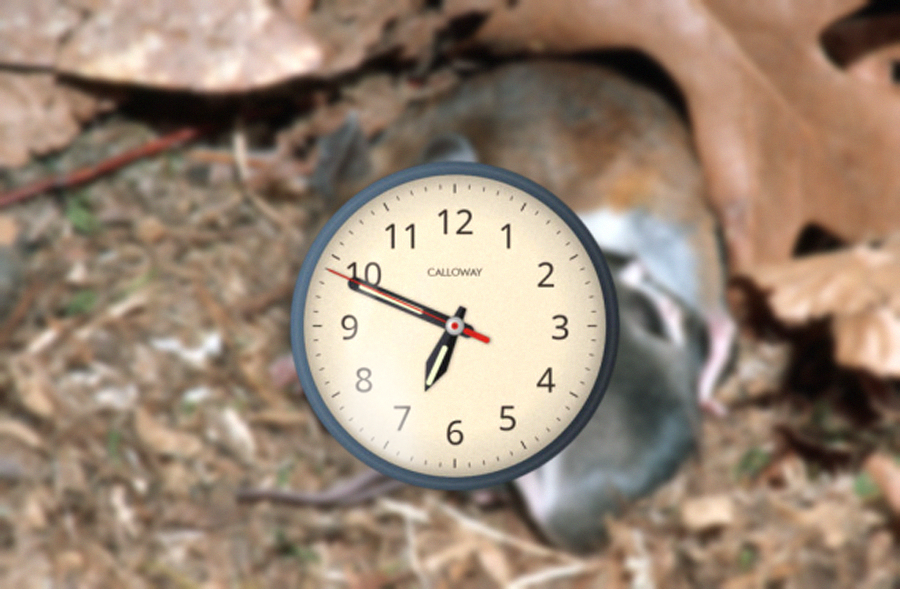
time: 6:48:49
